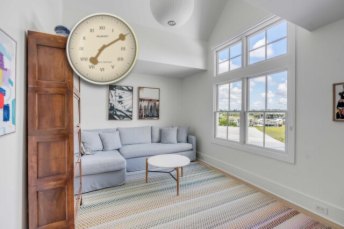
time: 7:10
